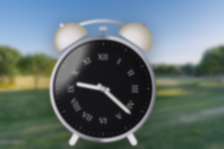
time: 9:22
